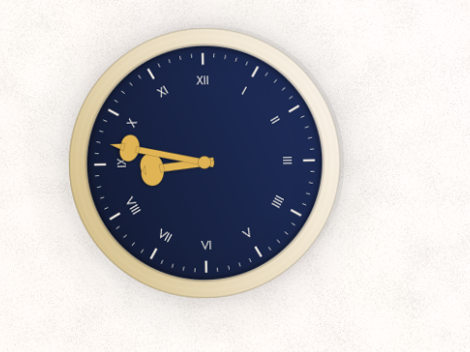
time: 8:47
